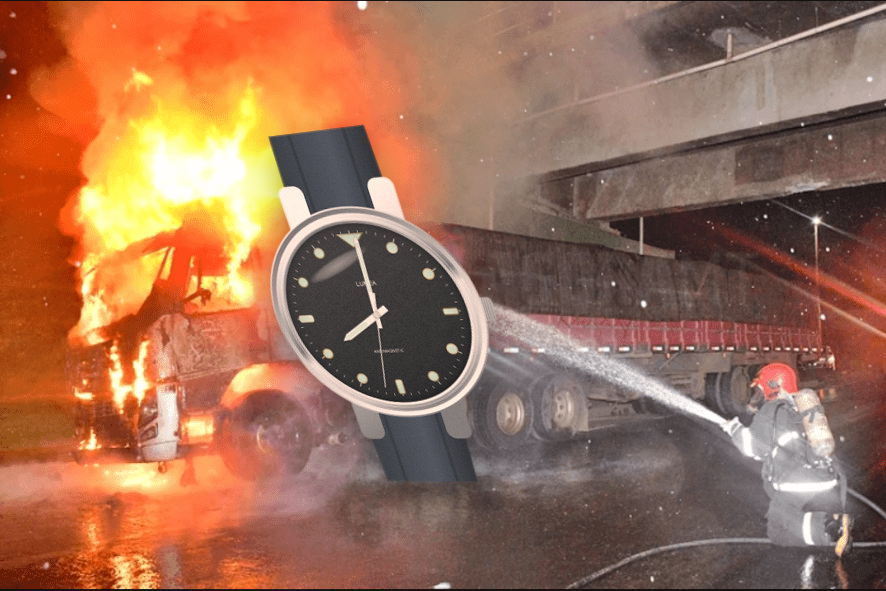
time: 8:00:32
